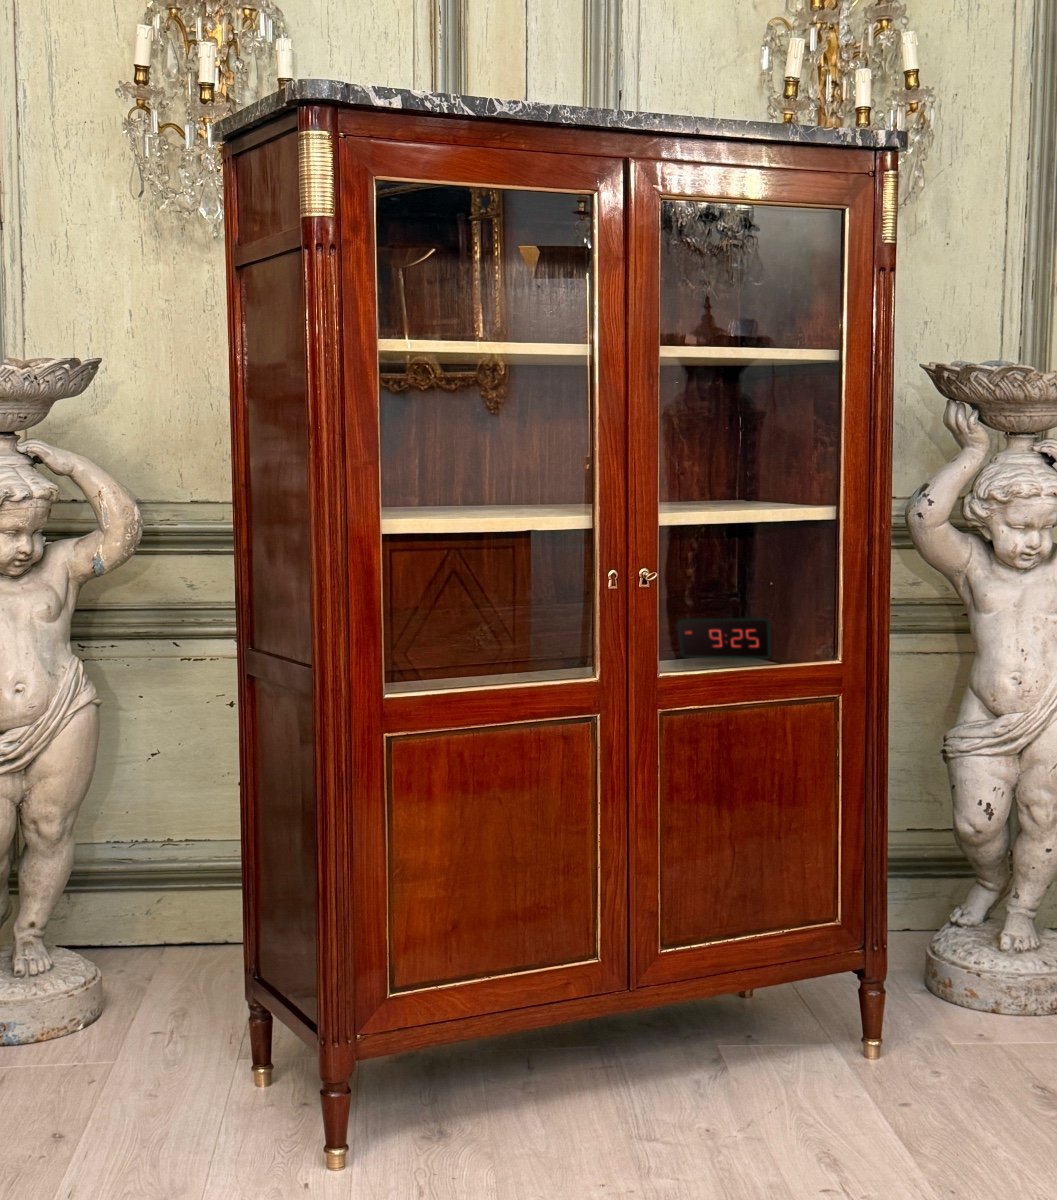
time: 9:25
